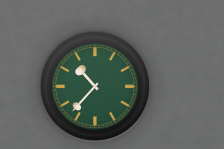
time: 10:37
